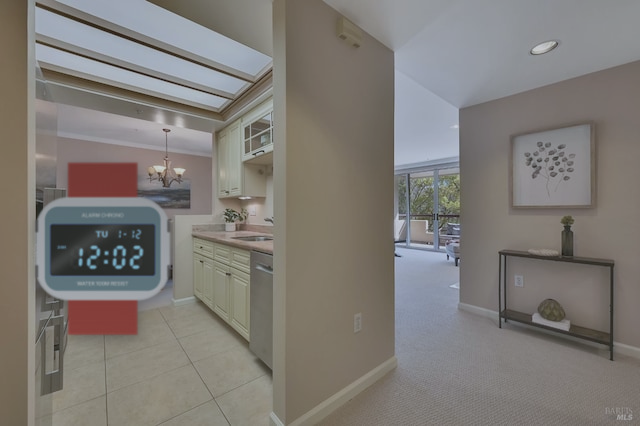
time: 12:02
